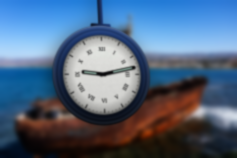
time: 9:13
